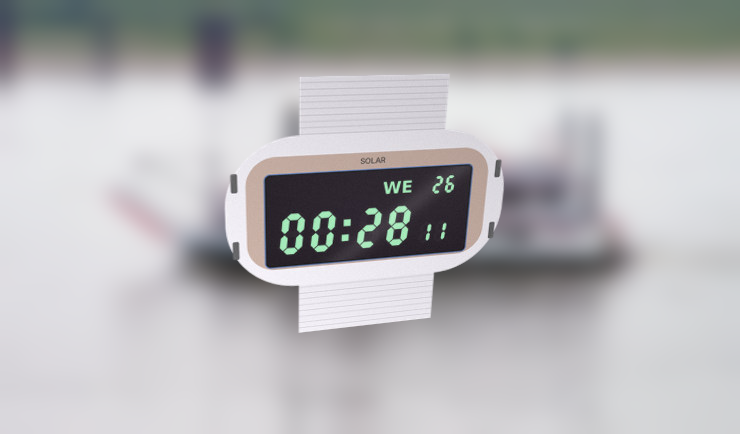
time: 0:28:11
